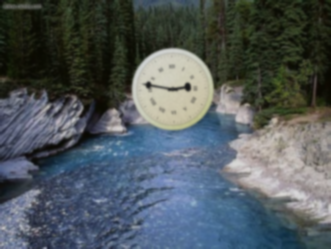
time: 2:47
